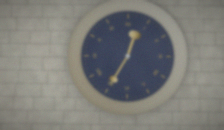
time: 12:35
